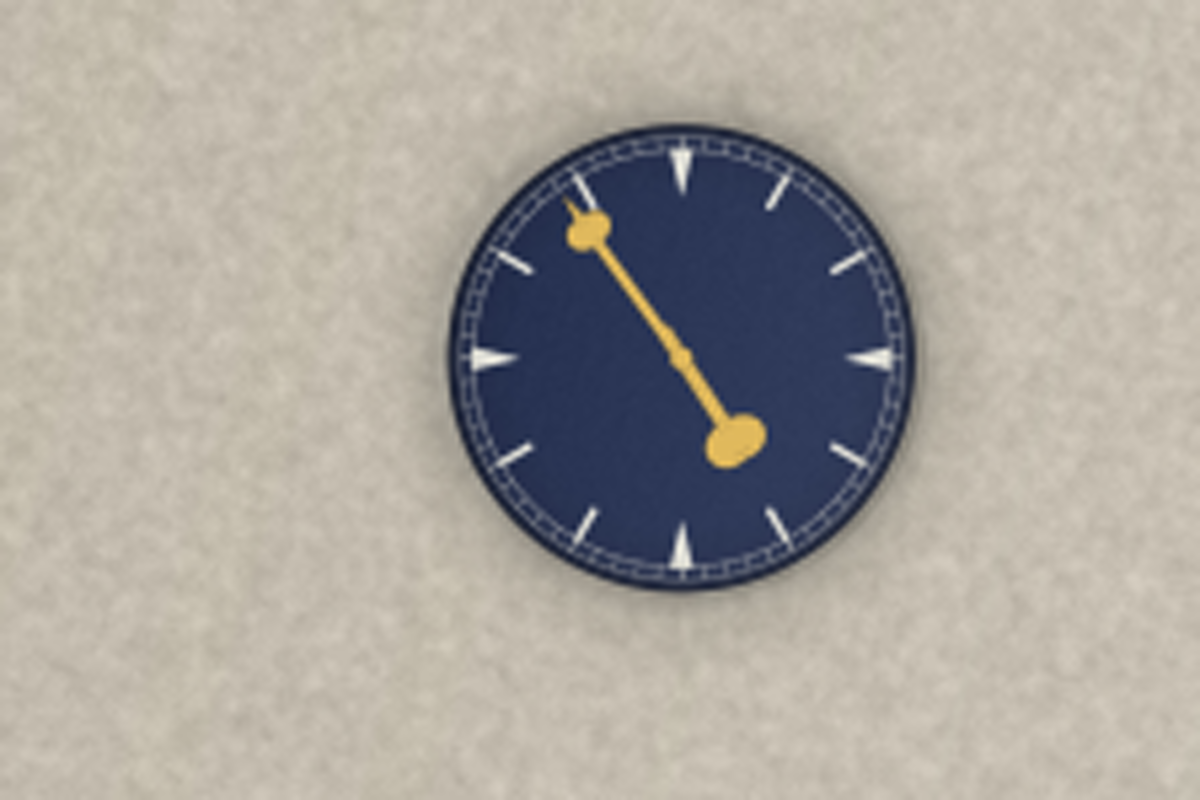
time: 4:54
